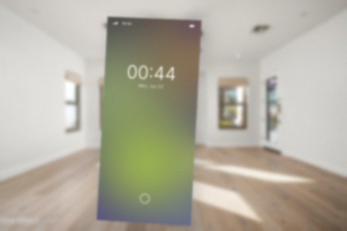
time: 0:44
